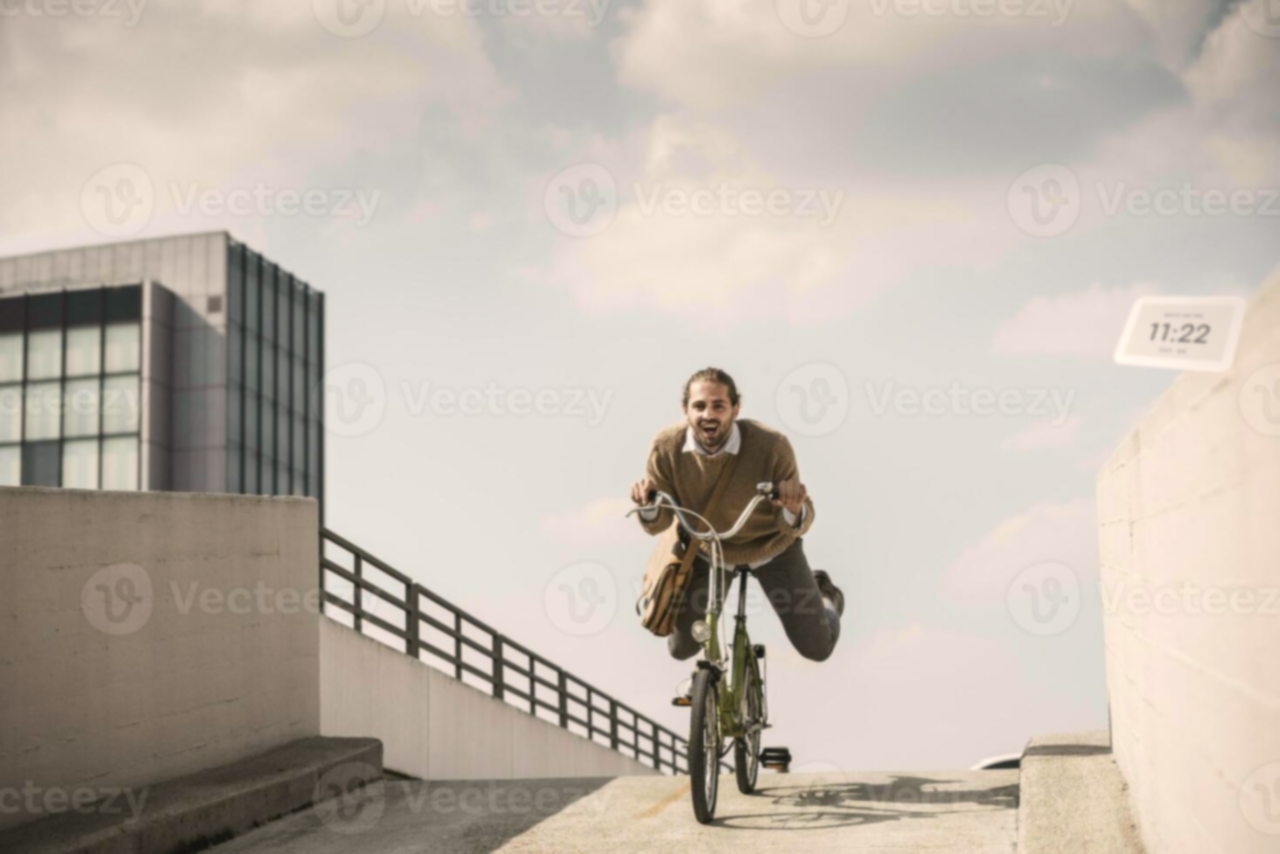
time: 11:22
